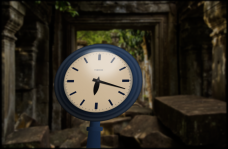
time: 6:18
